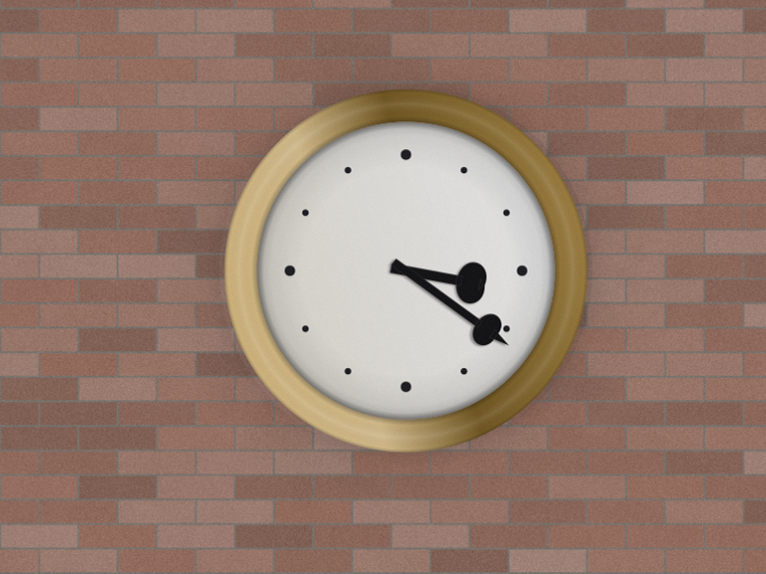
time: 3:21
